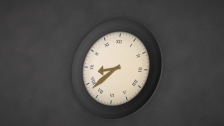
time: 8:38
